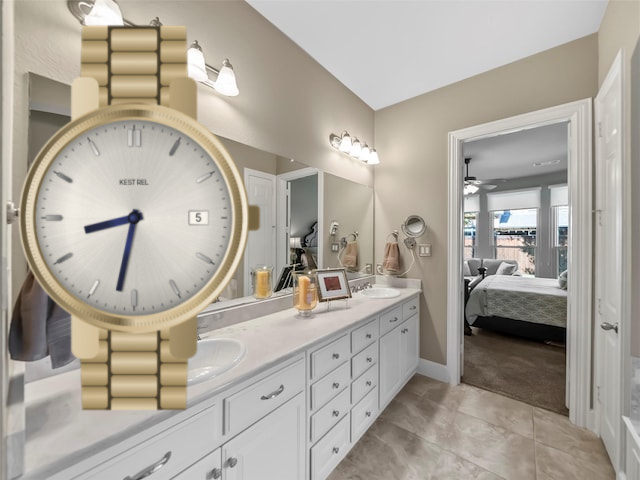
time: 8:32
